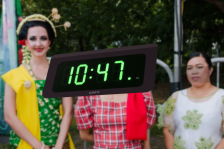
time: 10:47
